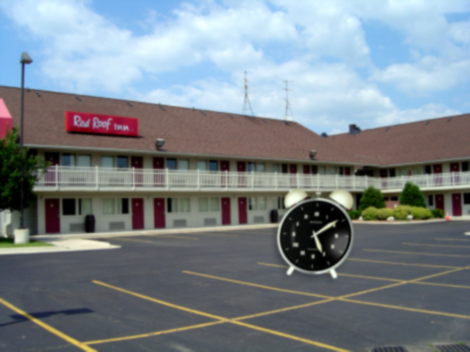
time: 5:09
